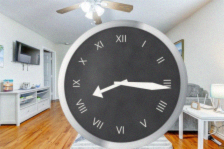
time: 8:16
